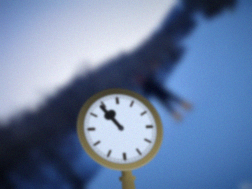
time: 10:54
